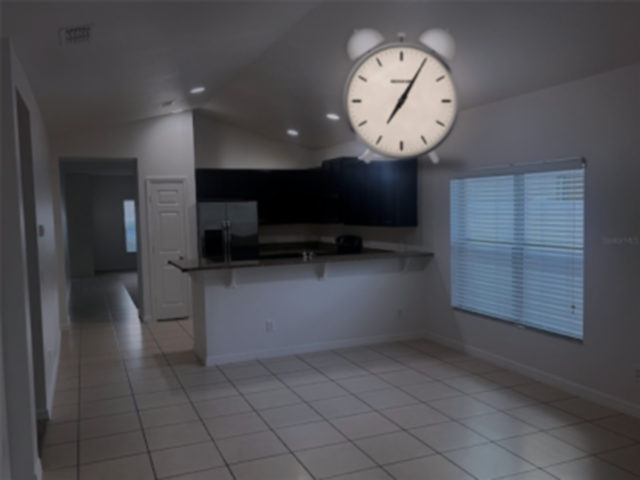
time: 7:05
